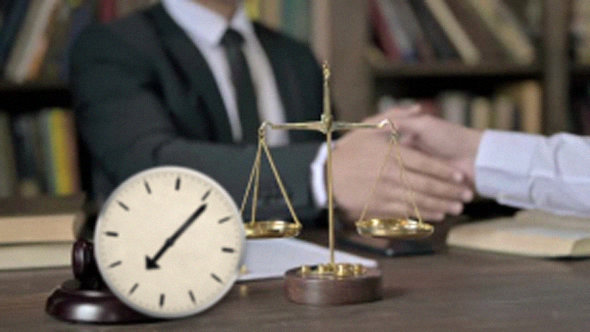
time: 7:06
